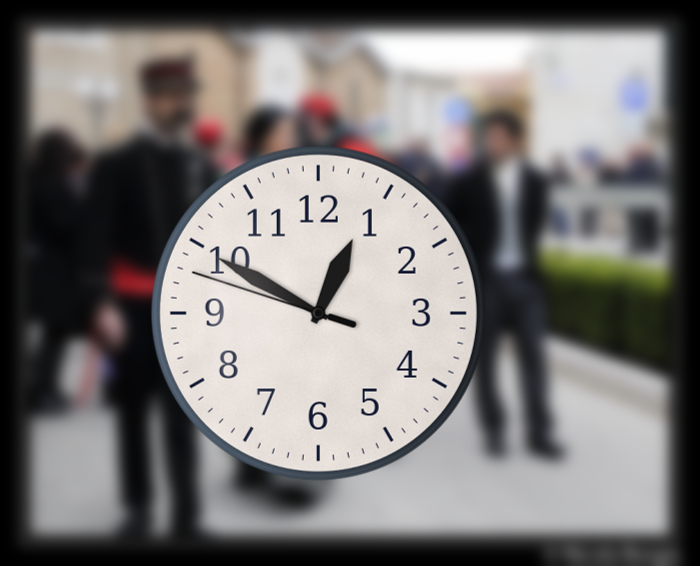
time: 12:49:48
